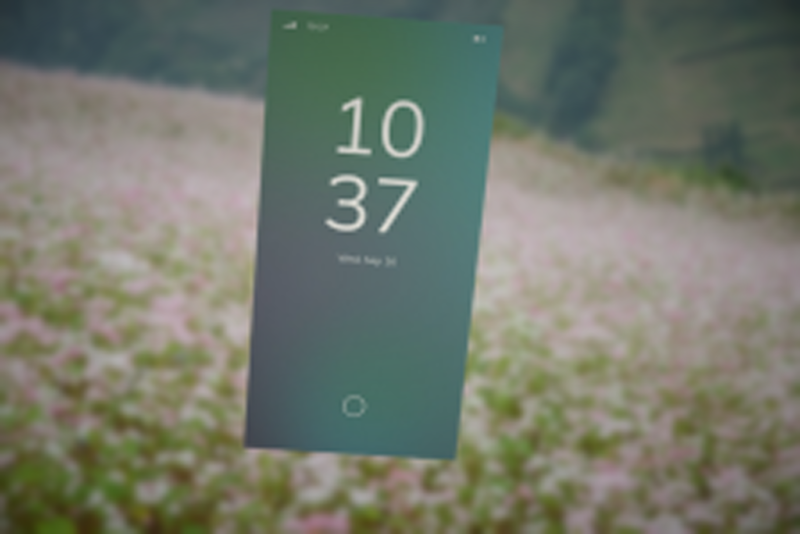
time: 10:37
